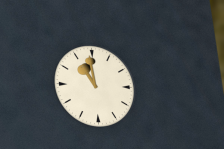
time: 10:59
